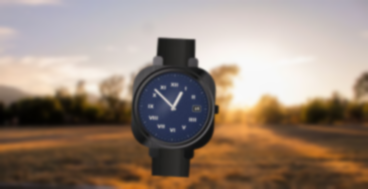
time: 12:52
